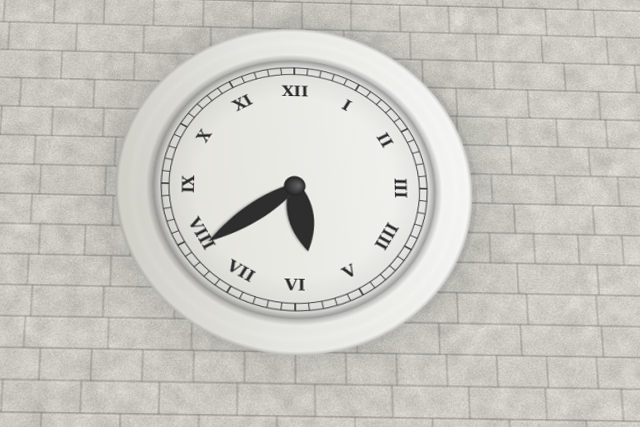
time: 5:39
